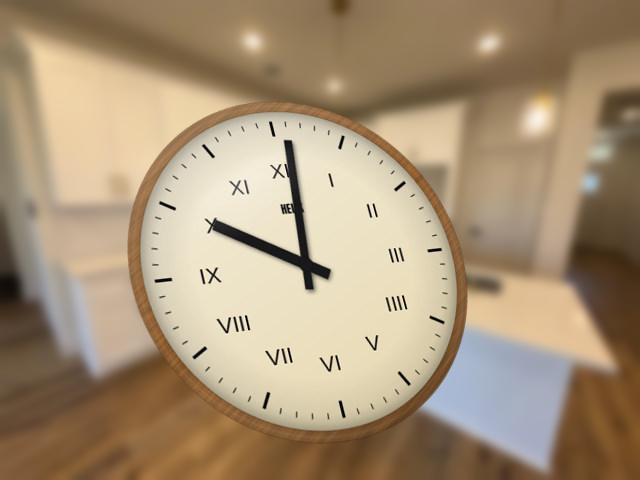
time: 10:01
